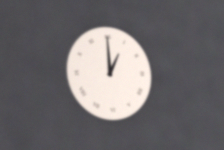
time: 1:00
